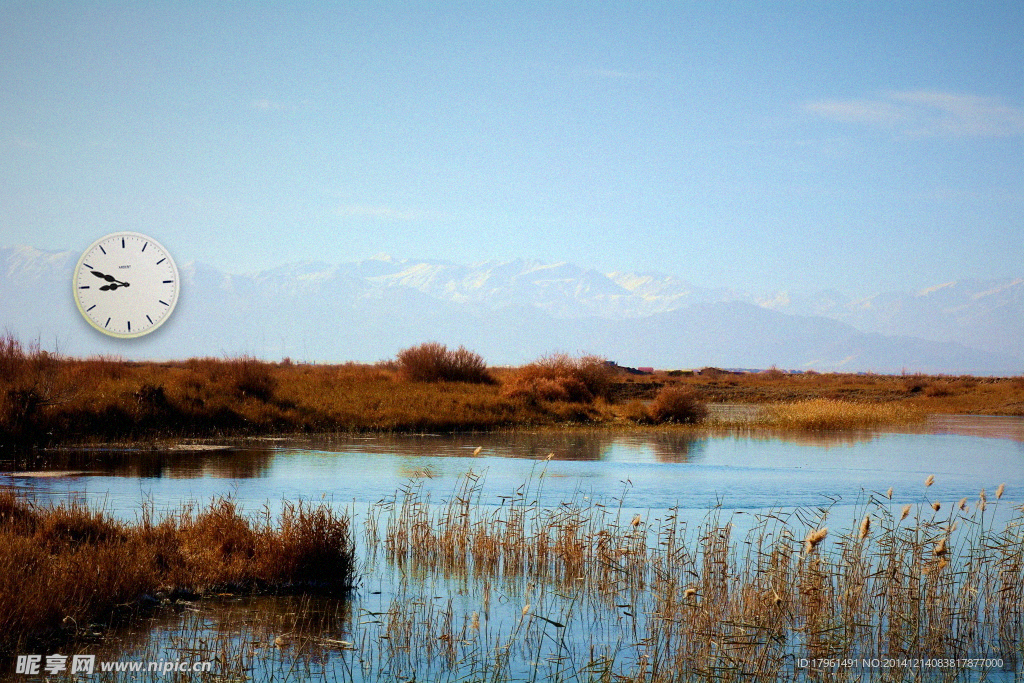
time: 8:49
